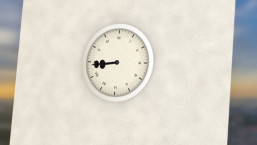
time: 8:44
